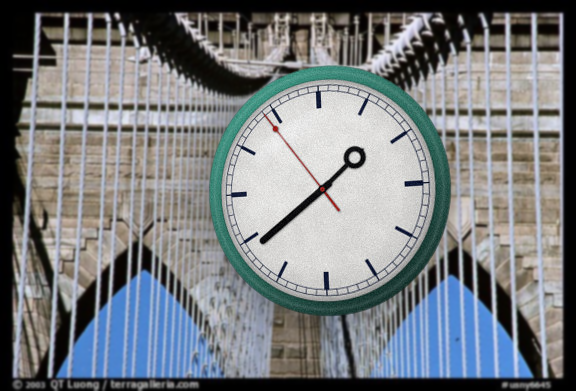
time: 1:38:54
